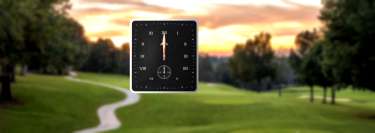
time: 12:00
